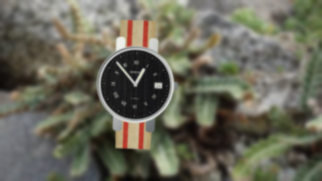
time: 12:53
